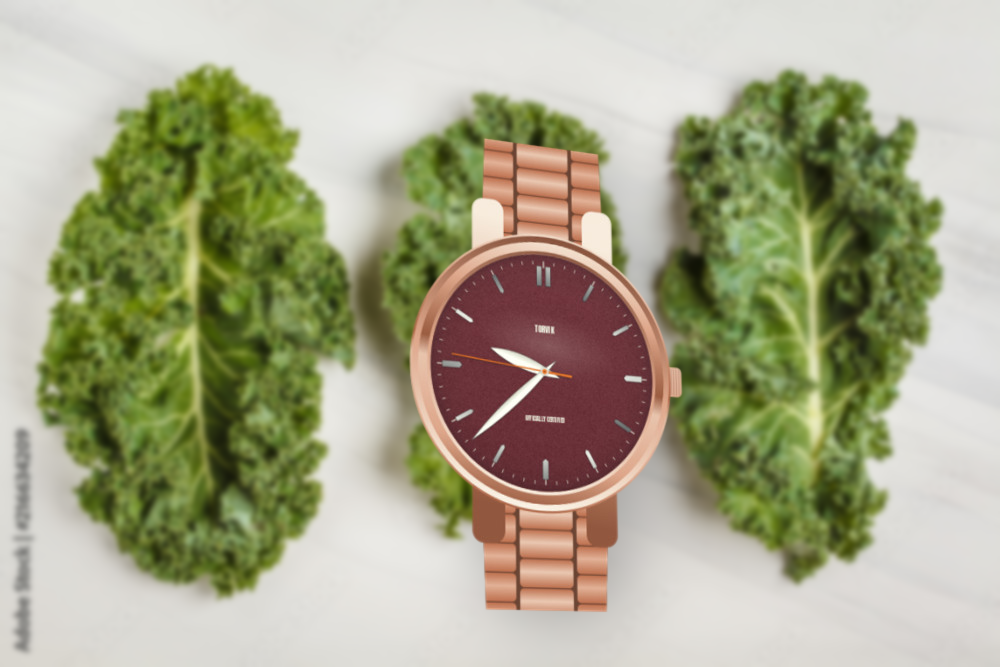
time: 9:37:46
